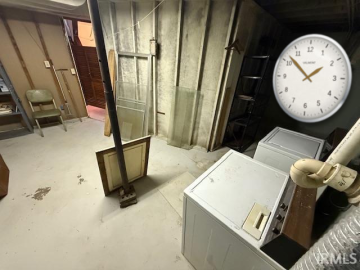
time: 1:52
